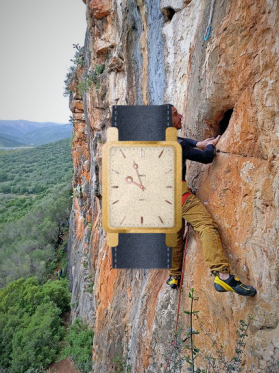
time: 9:57
